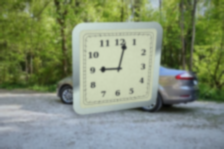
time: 9:02
